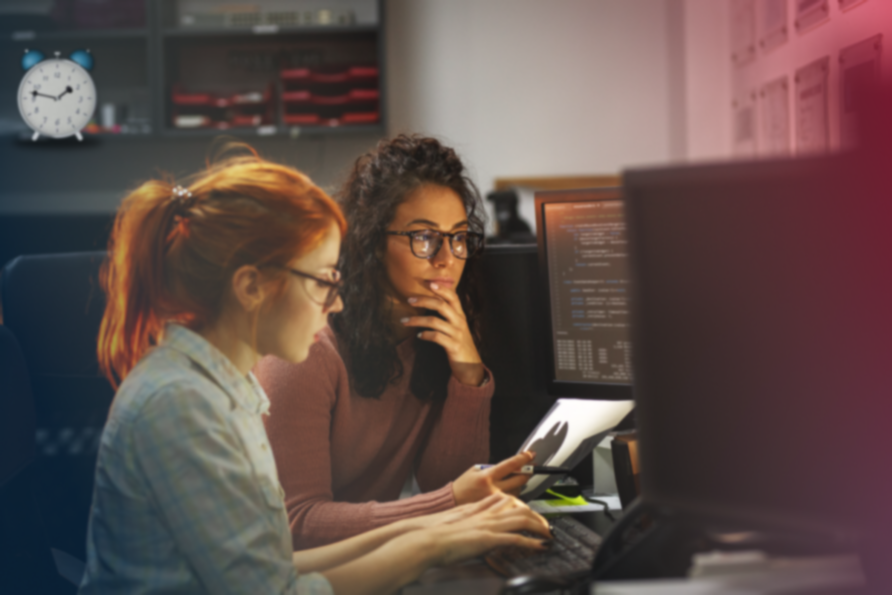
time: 1:47
